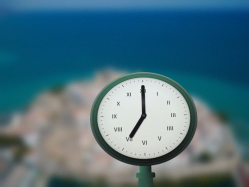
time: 7:00
